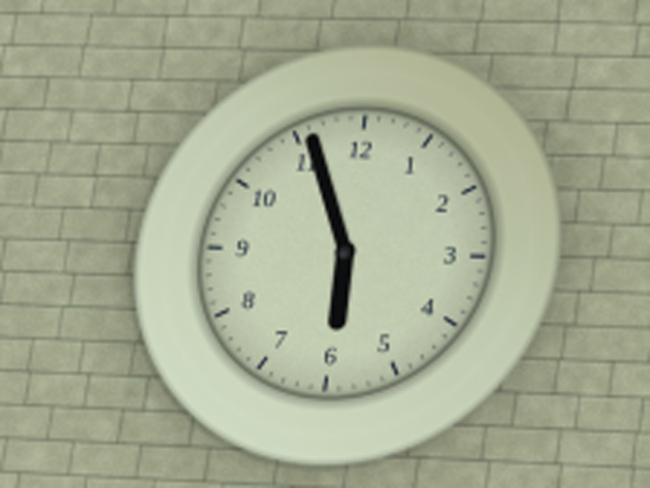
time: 5:56
